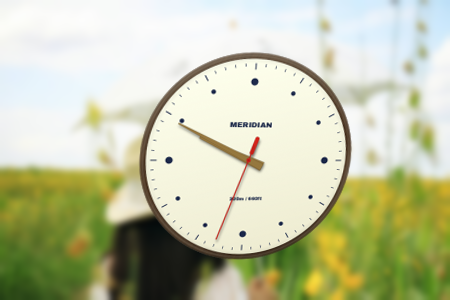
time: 9:49:33
